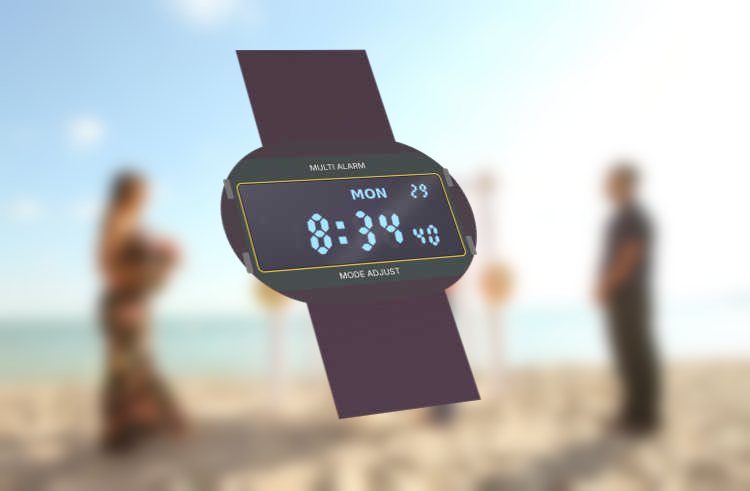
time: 8:34:40
